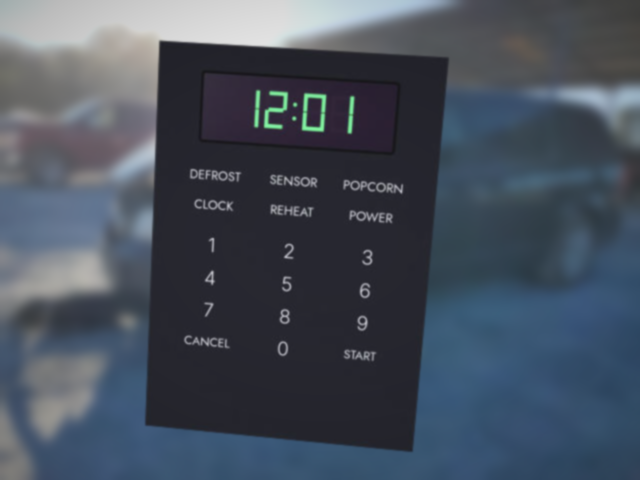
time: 12:01
